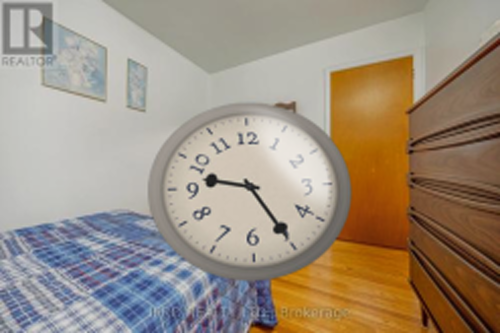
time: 9:25
